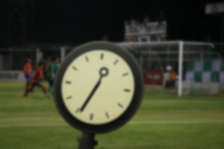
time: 12:34
